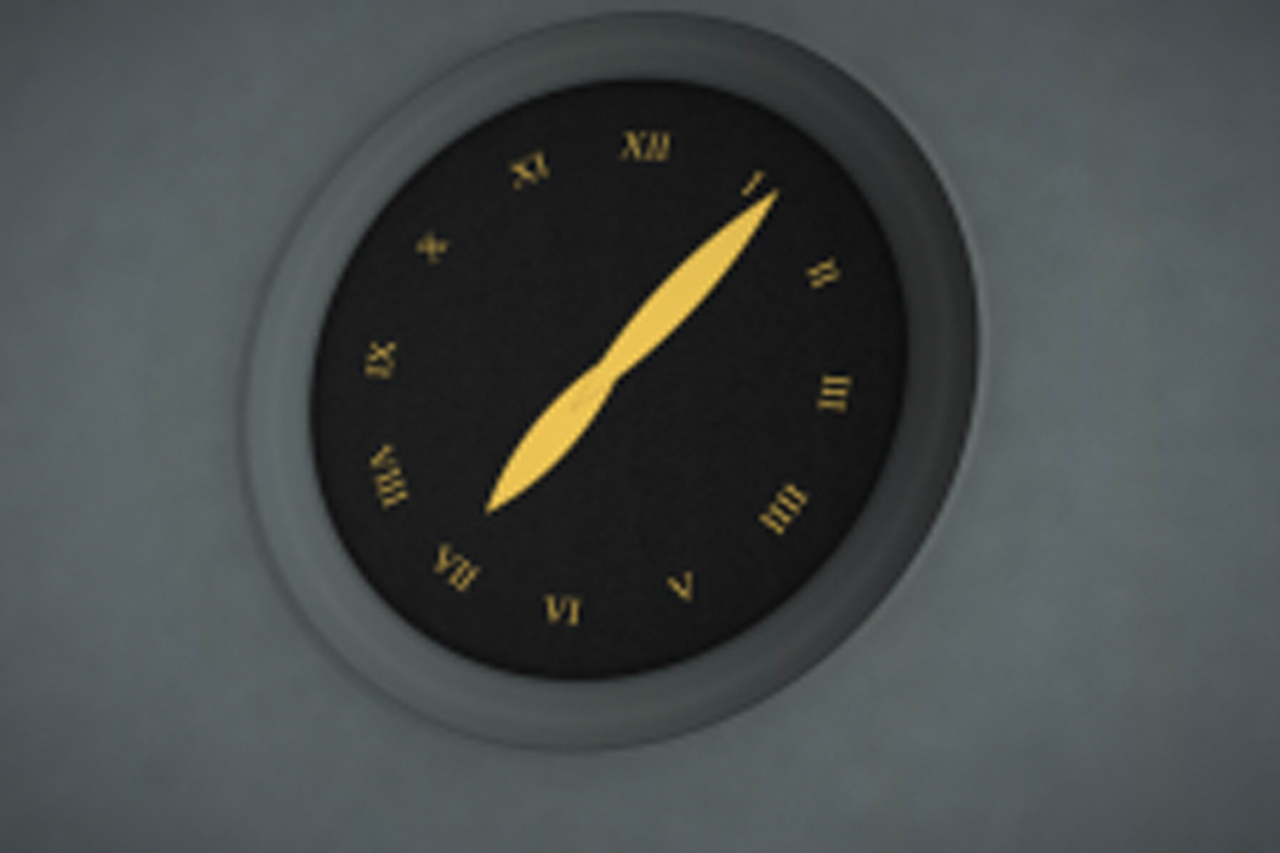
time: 7:06
